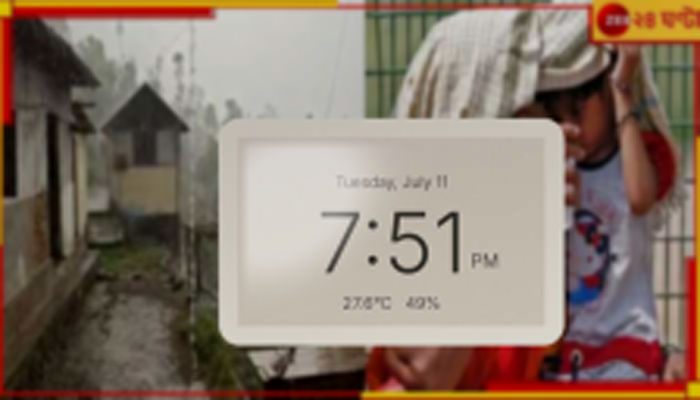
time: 7:51
